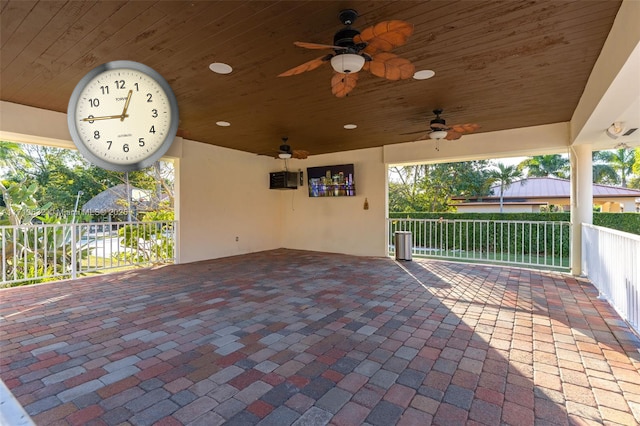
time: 12:45
